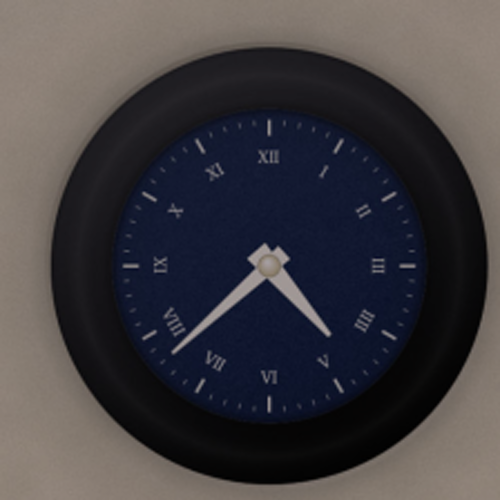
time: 4:38
